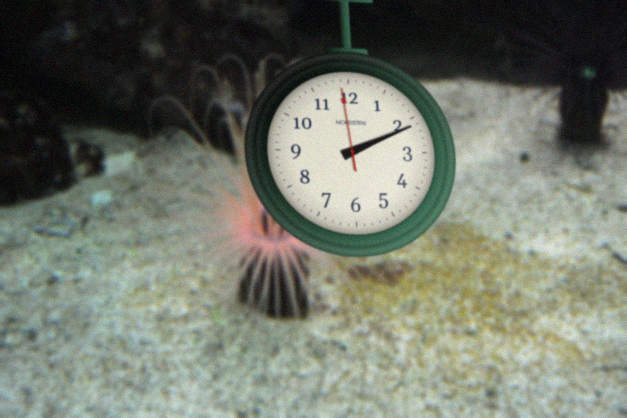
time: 2:10:59
